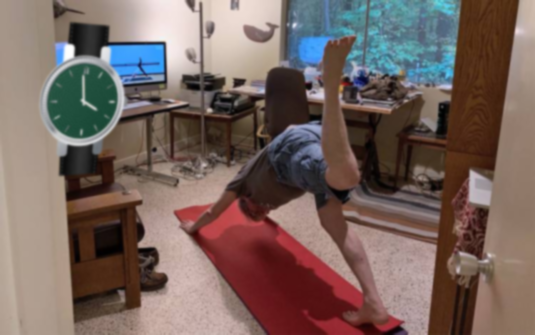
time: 3:59
